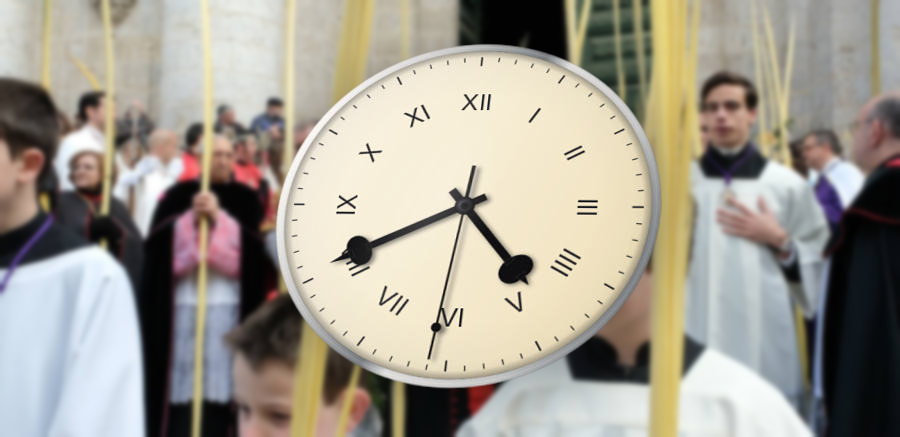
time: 4:40:31
